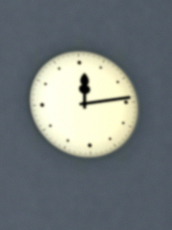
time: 12:14
